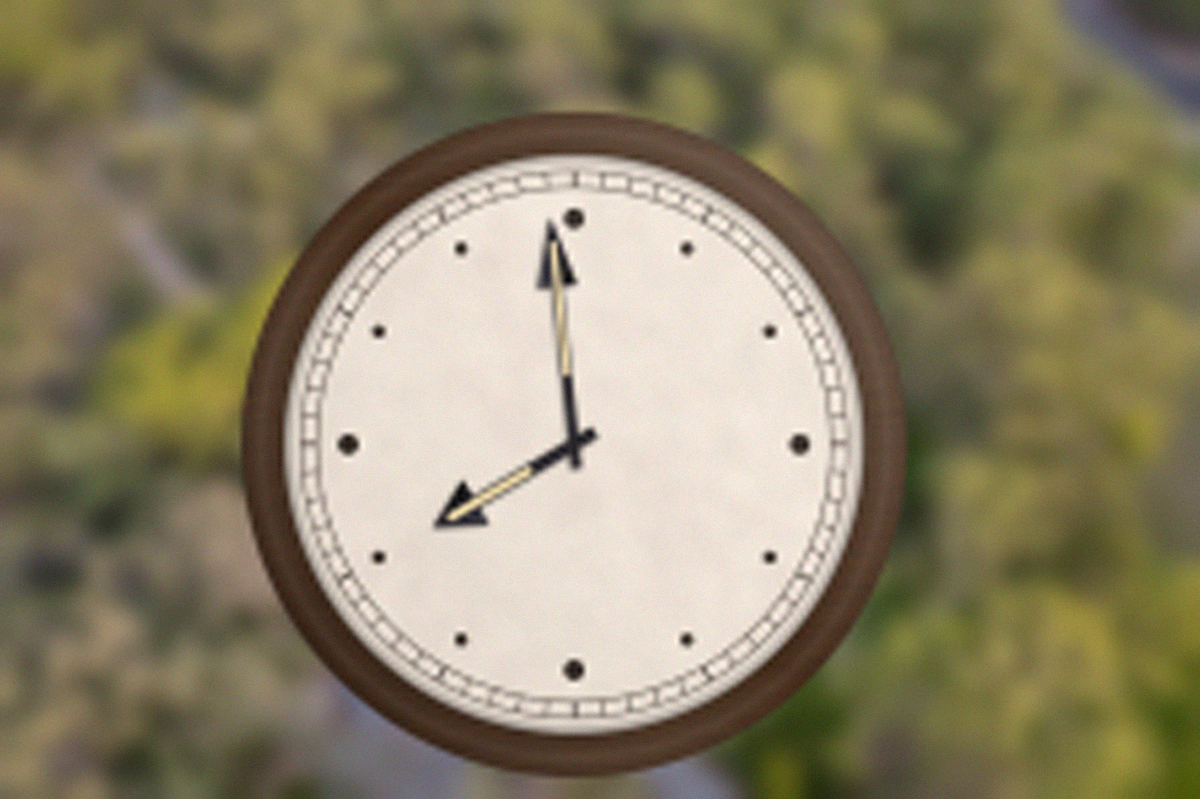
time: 7:59
